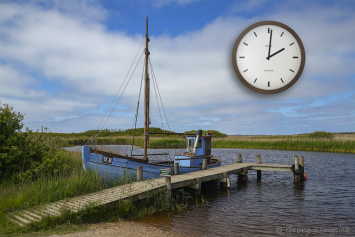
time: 2:01
